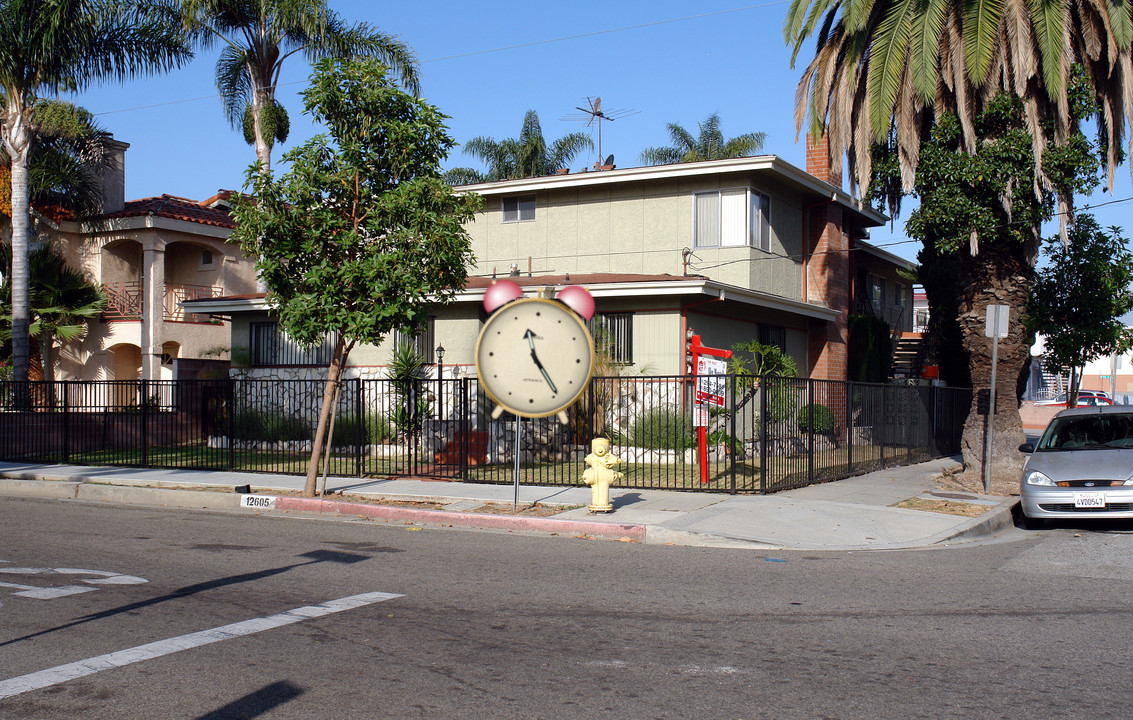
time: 11:24
